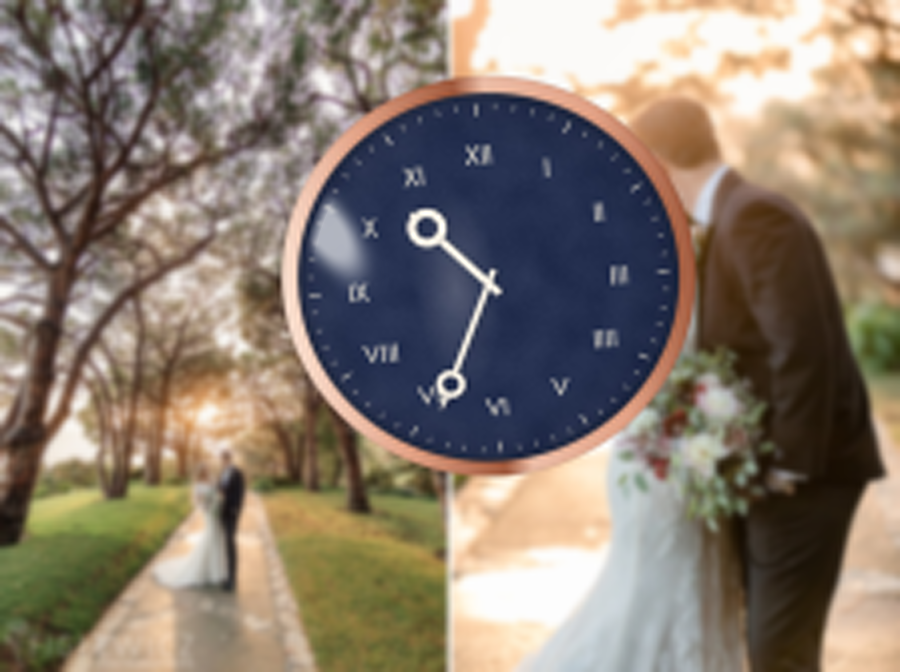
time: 10:34
